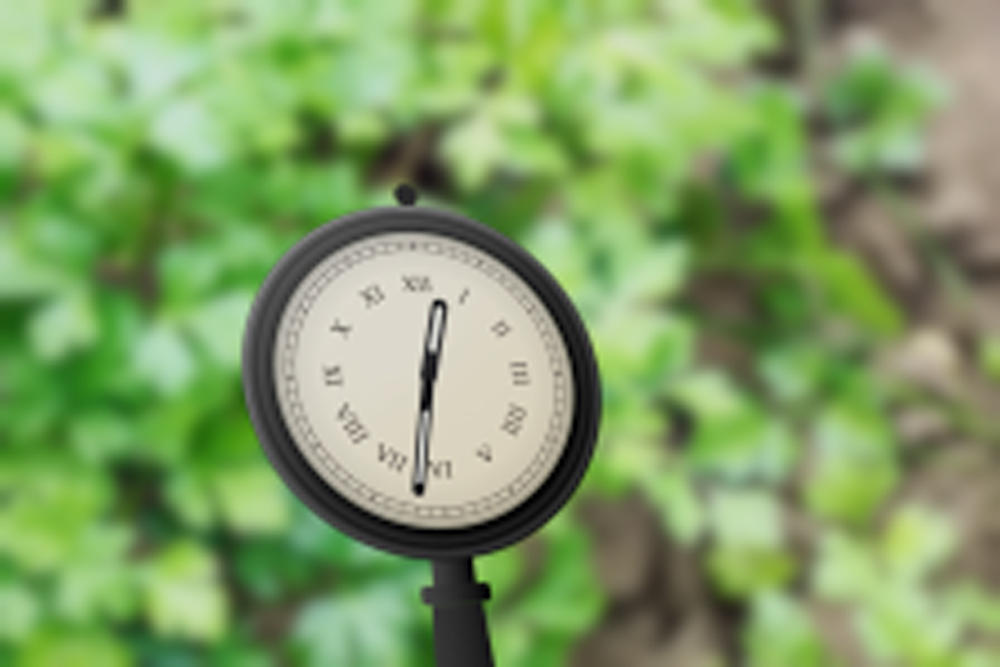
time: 12:32
